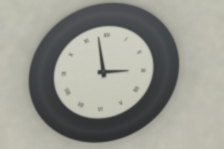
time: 2:58
